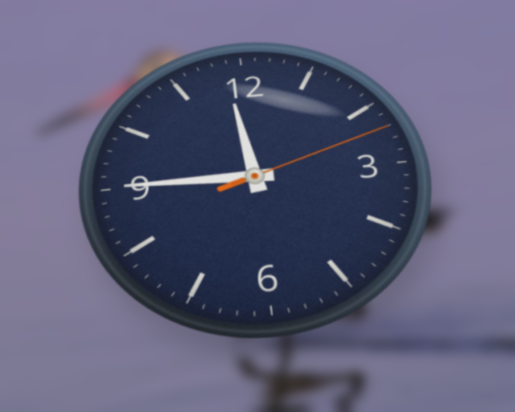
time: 11:45:12
